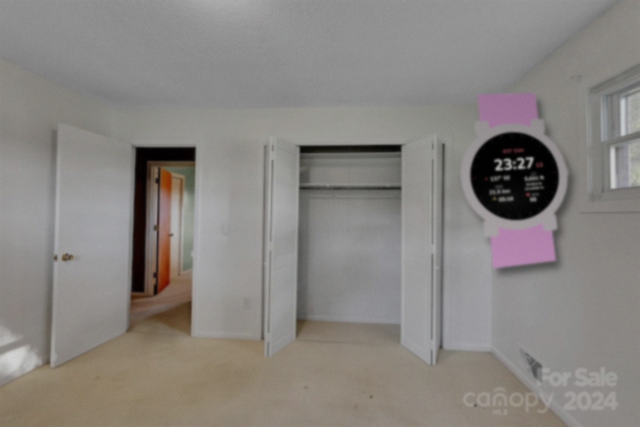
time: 23:27
